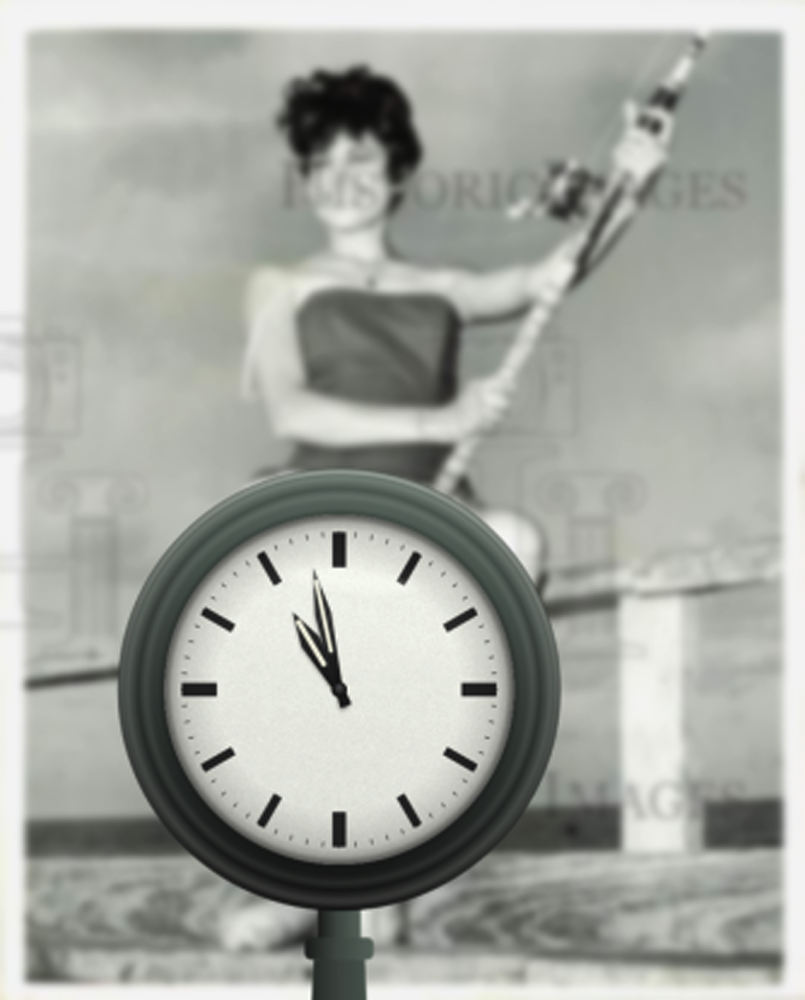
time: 10:58
